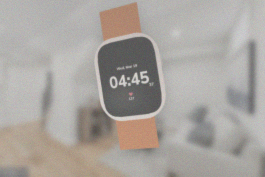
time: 4:45
